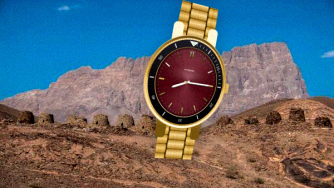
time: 8:15
